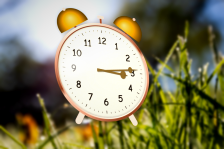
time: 3:14
